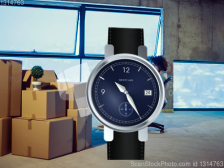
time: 10:25
